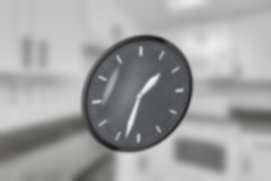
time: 1:33
